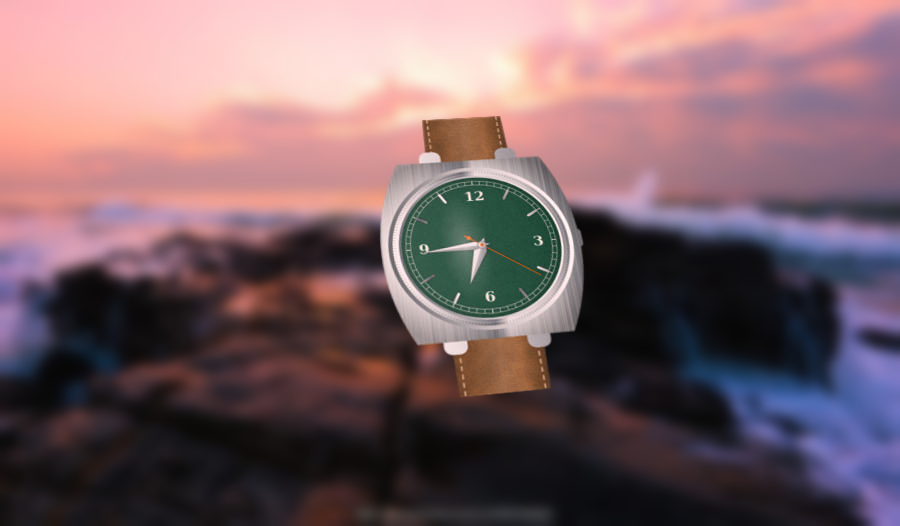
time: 6:44:21
